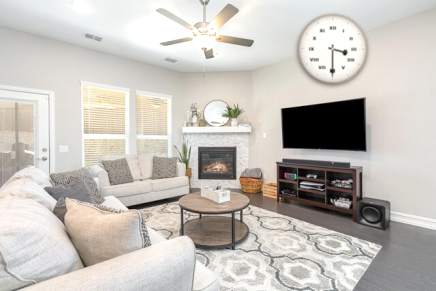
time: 3:30
